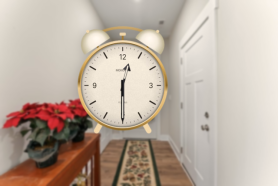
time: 12:30
